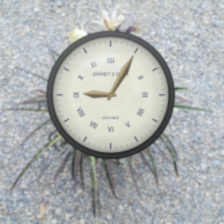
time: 9:05
